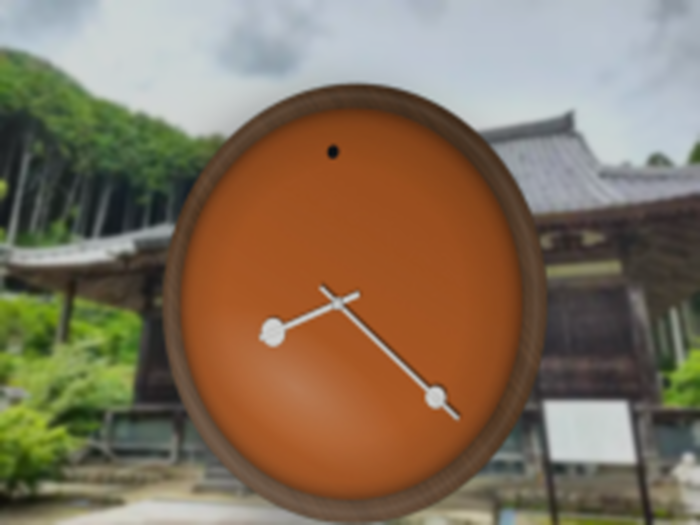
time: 8:22
